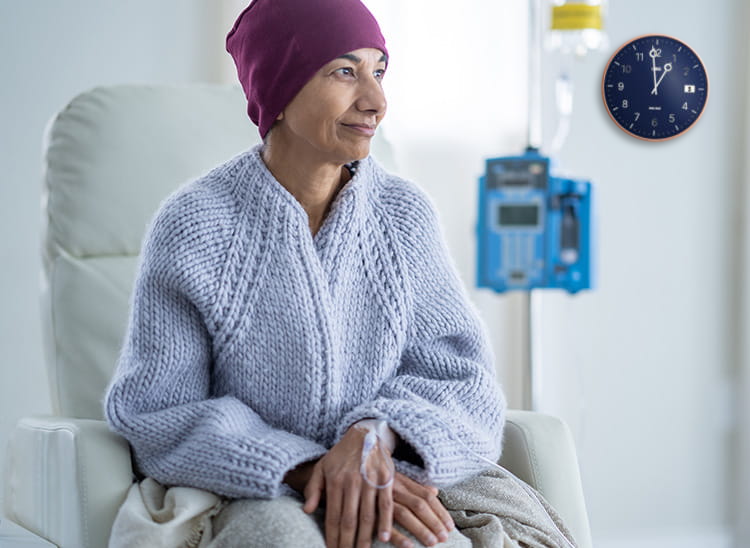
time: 12:59
